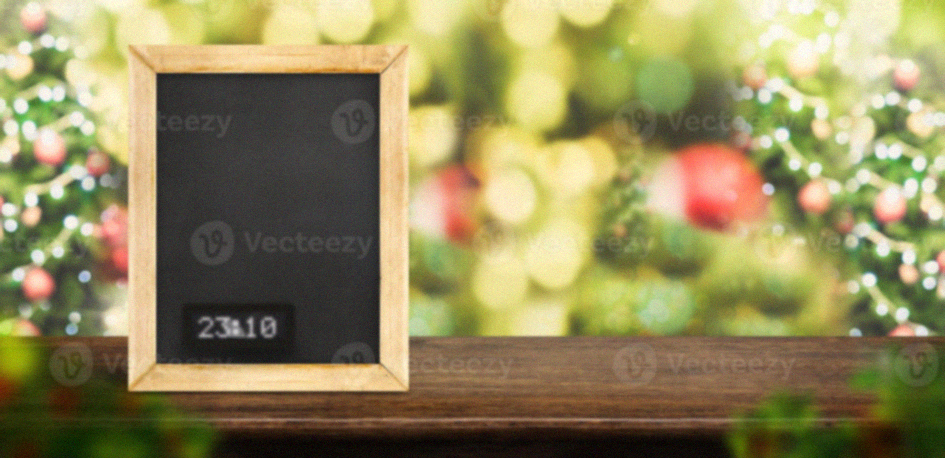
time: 23:10
